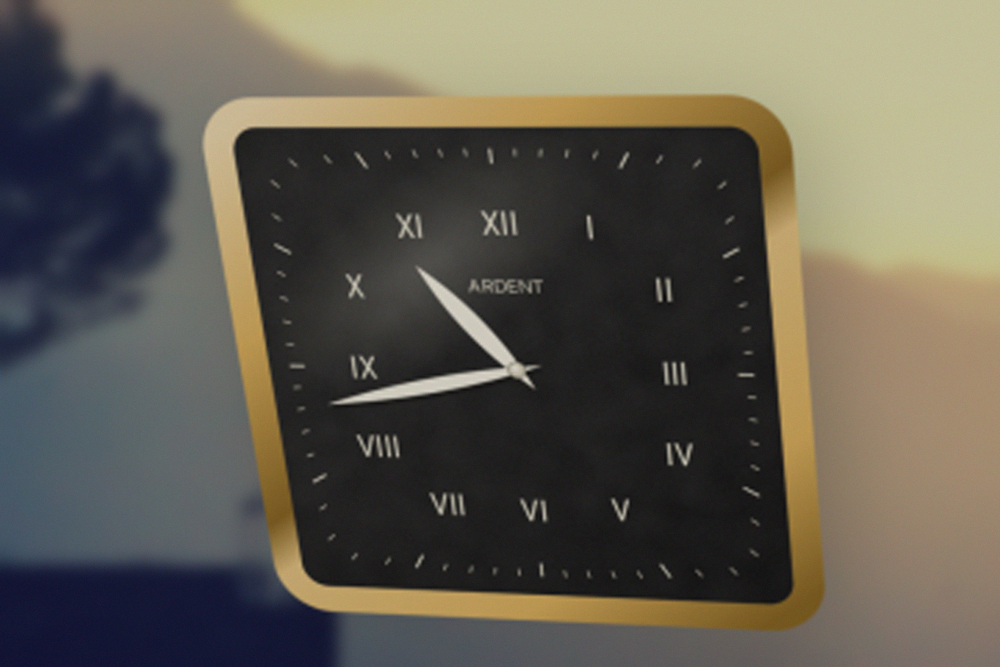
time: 10:43
